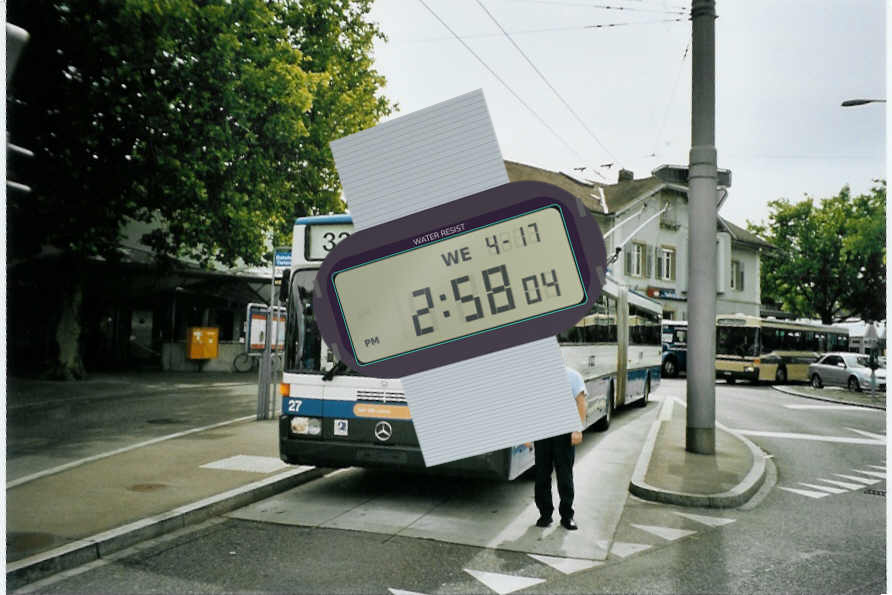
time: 2:58:04
